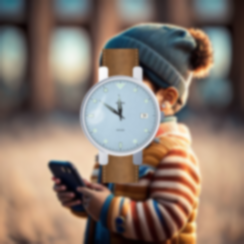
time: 11:51
